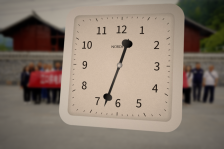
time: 12:33
